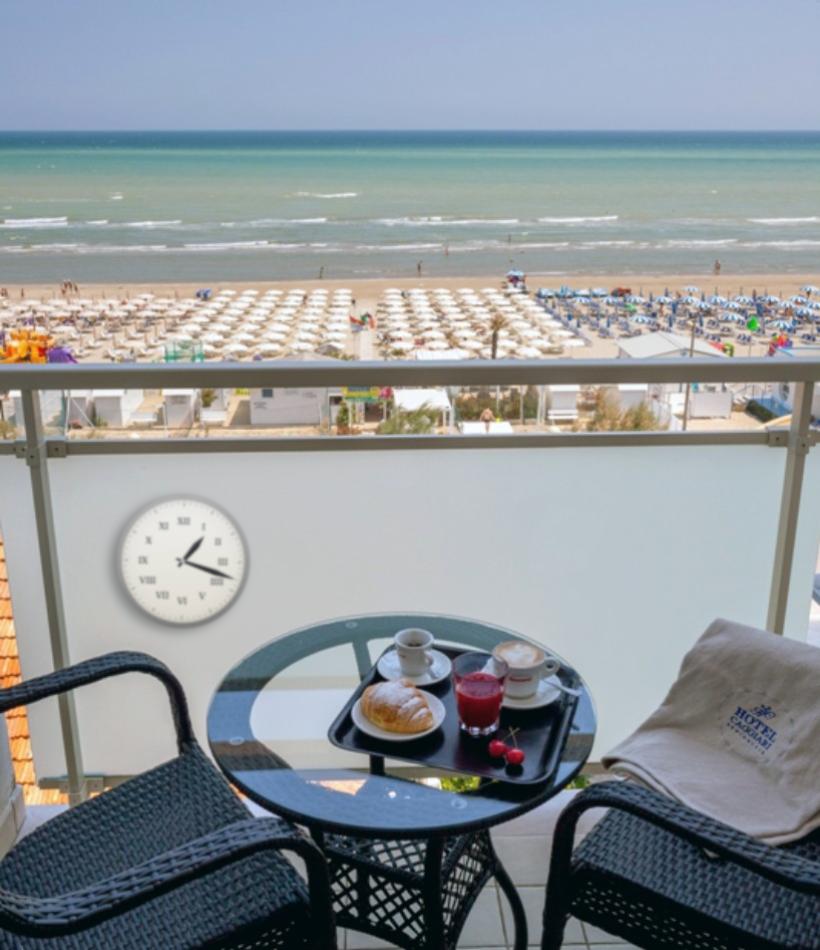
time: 1:18
